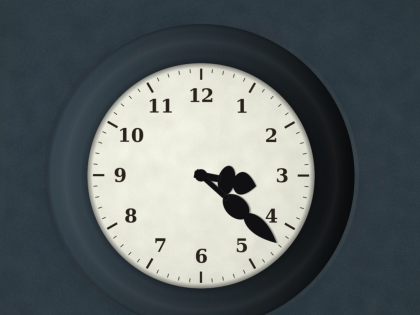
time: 3:22
